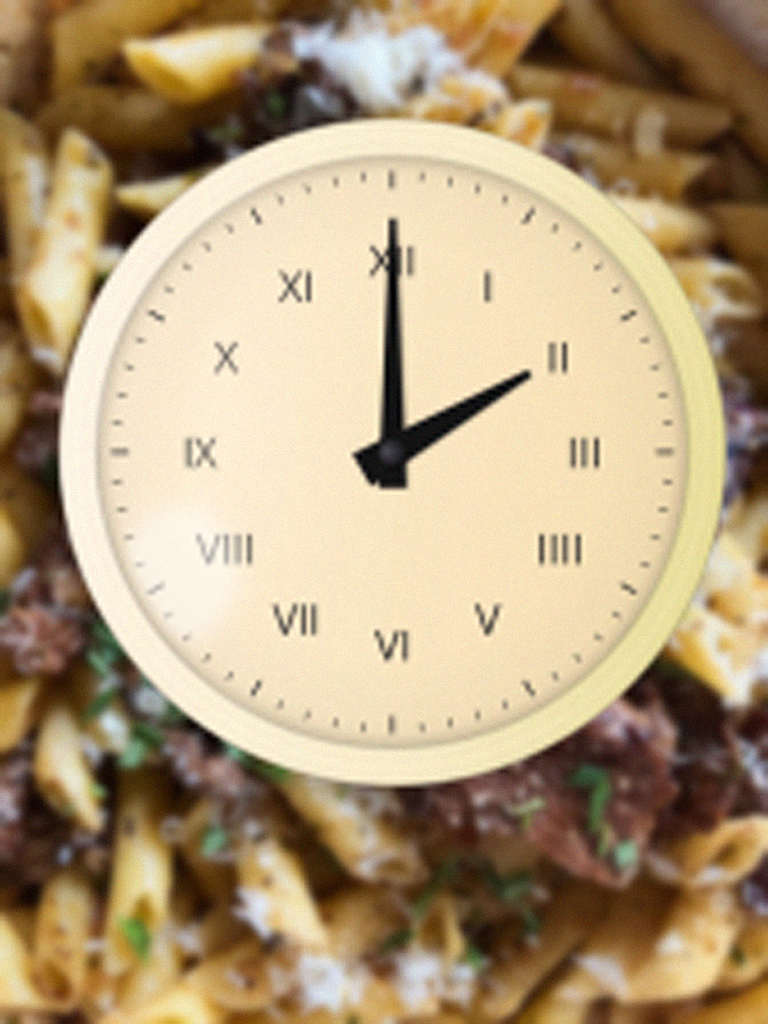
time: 2:00
